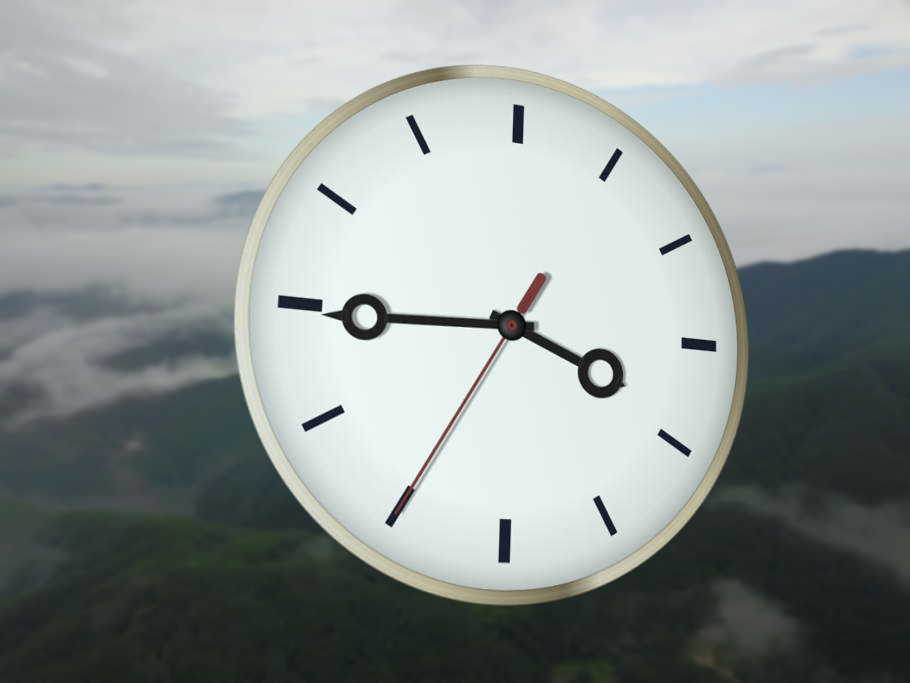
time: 3:44:35
